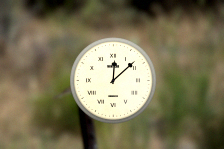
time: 12:08
